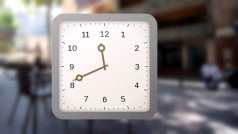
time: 11:41
